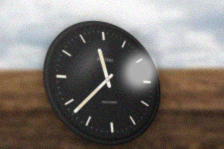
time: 11:38
